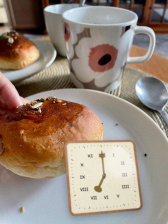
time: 7:00
